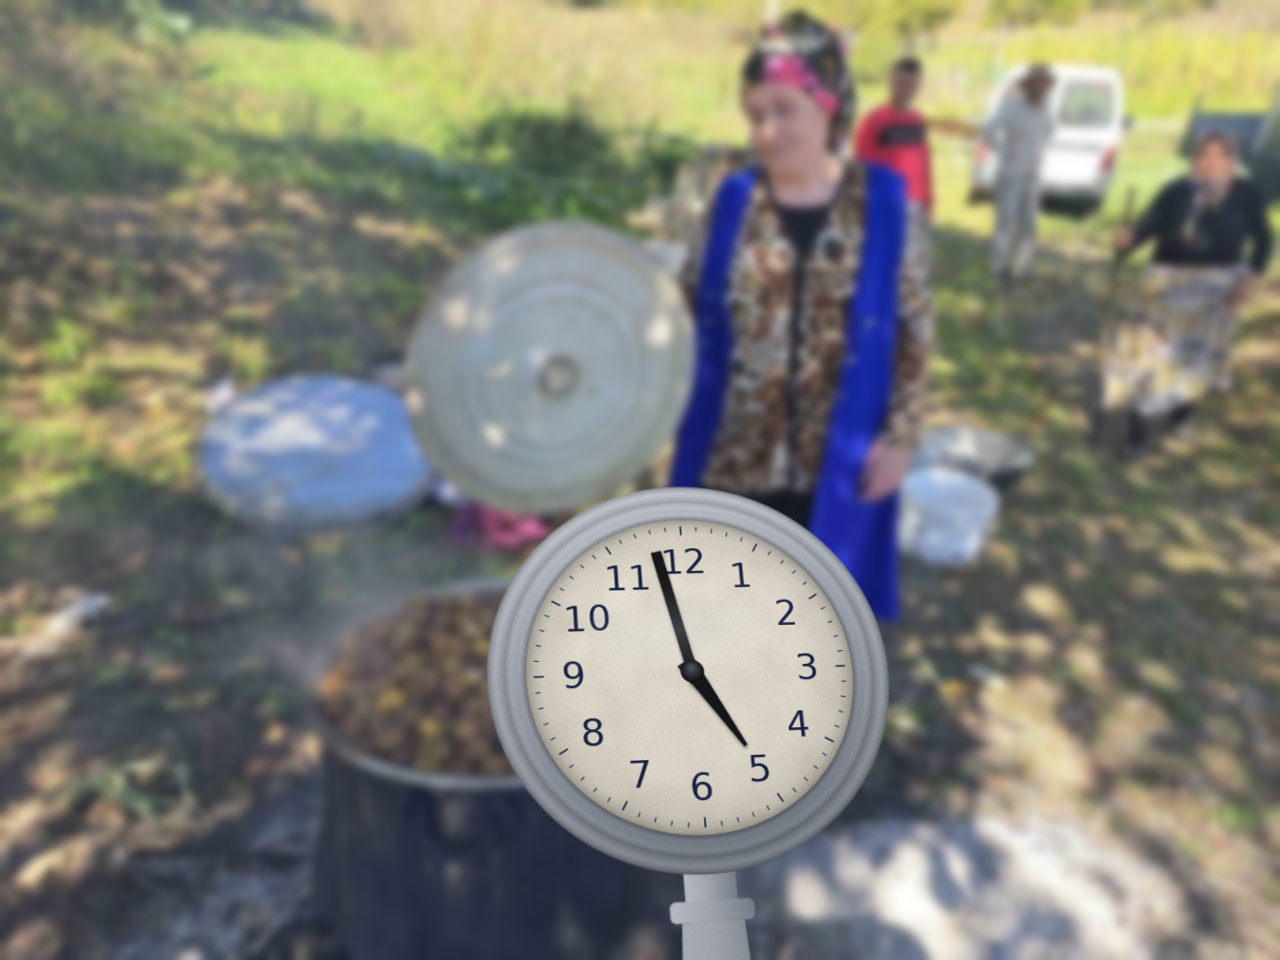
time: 4:58
